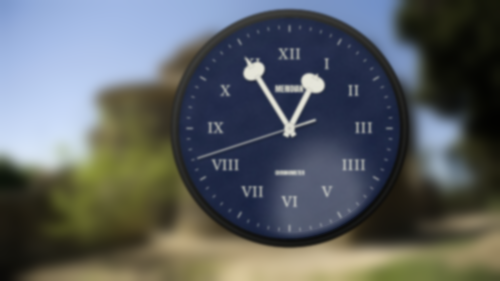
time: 12:54:42
